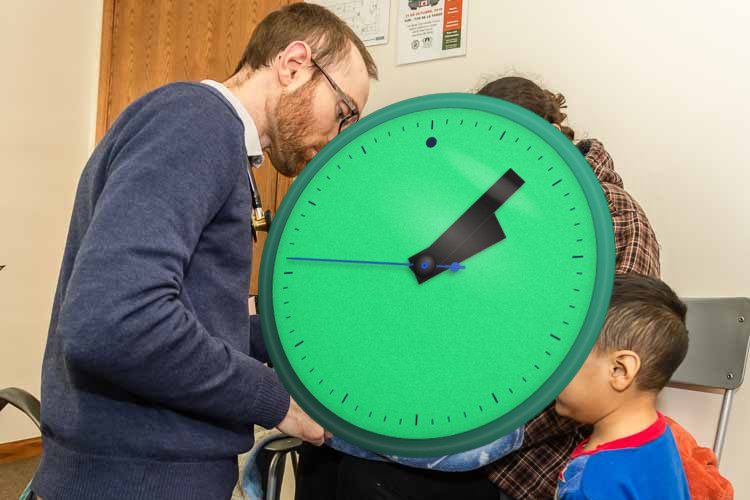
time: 2:07:46
